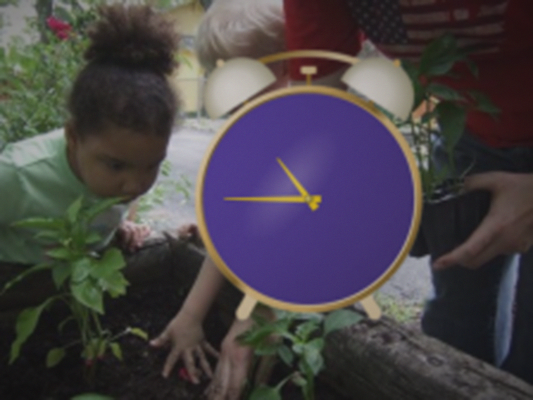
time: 10:45
